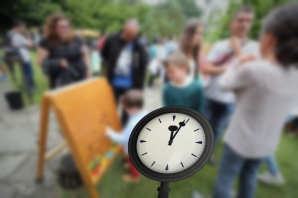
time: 12:04
